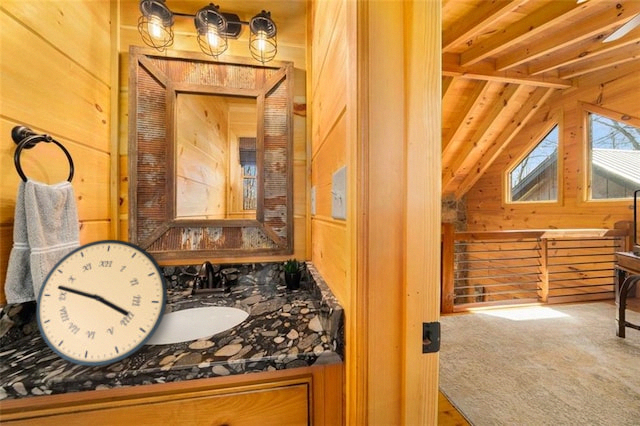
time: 3:47
